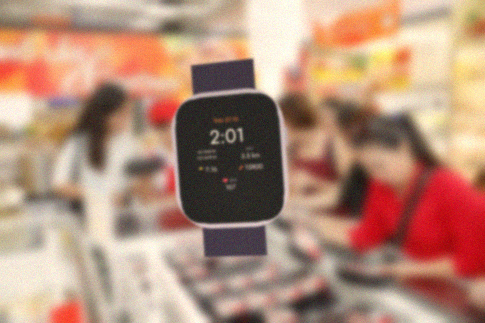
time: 2:01
